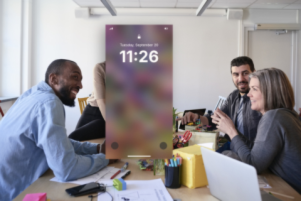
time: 11:26
